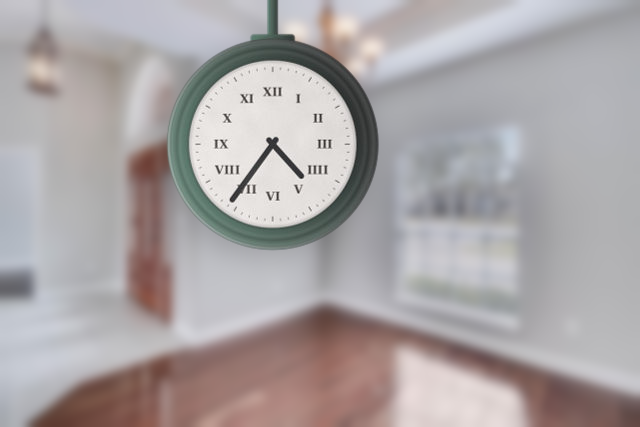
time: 4:36
